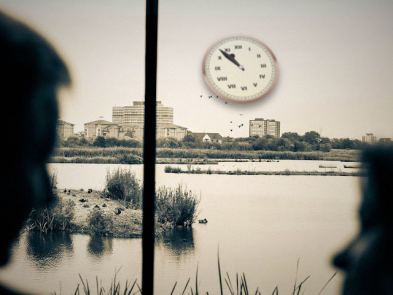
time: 10:53
